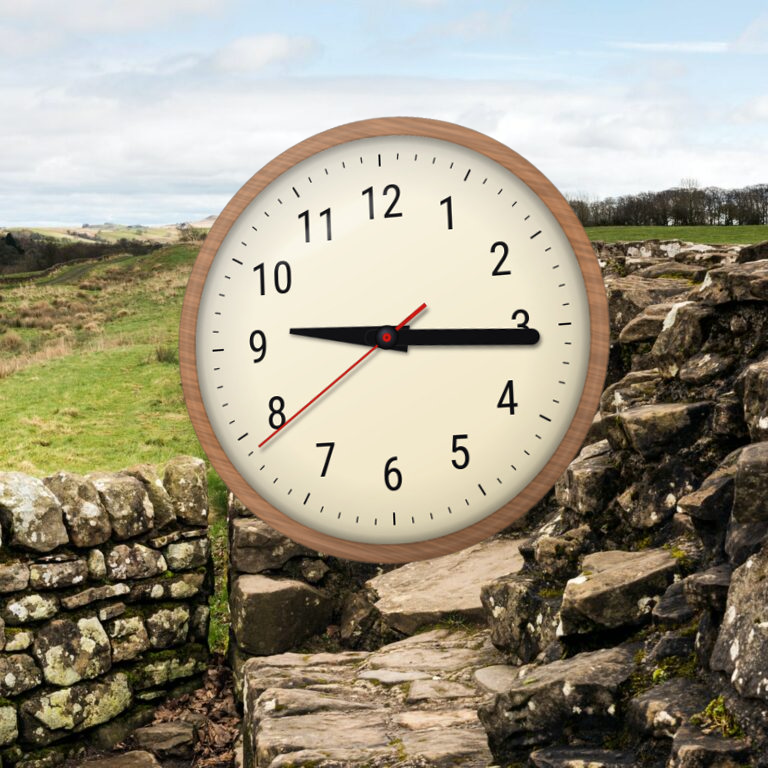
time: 9:15:39
